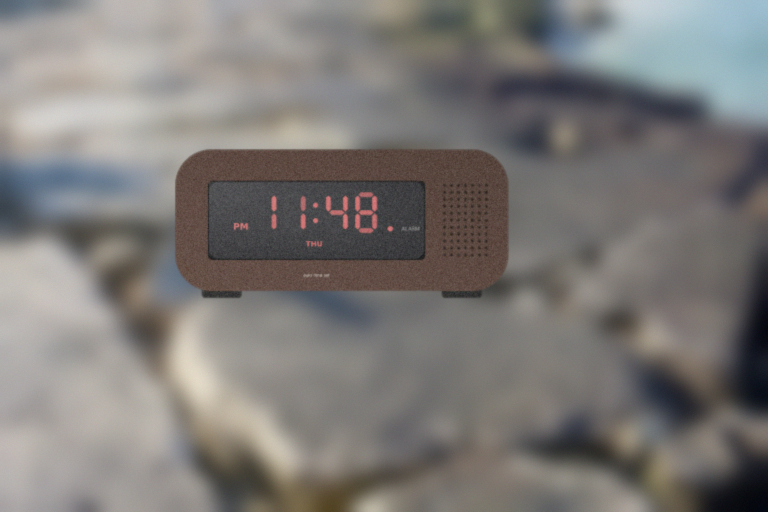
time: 11:48
